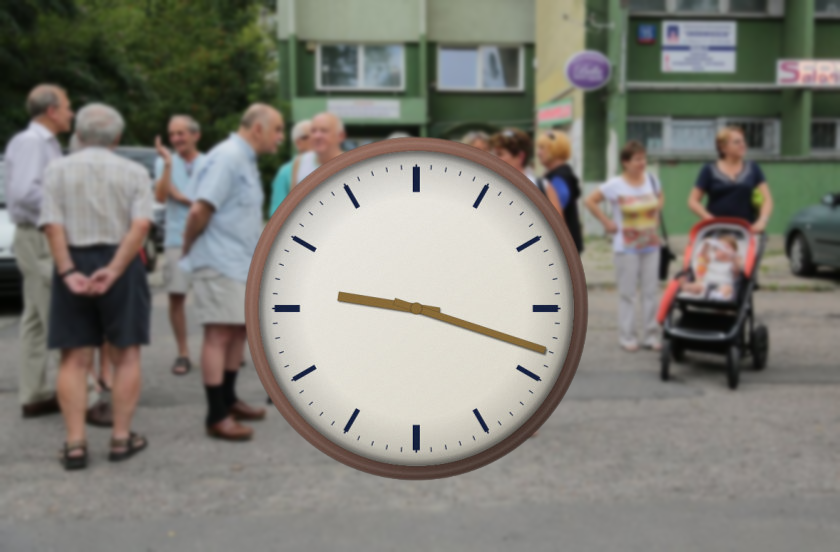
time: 9:18
